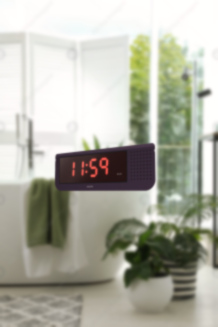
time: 11:59
